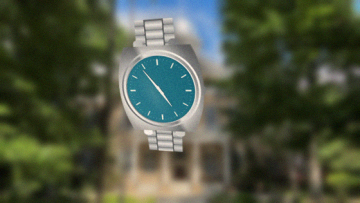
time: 4:54
